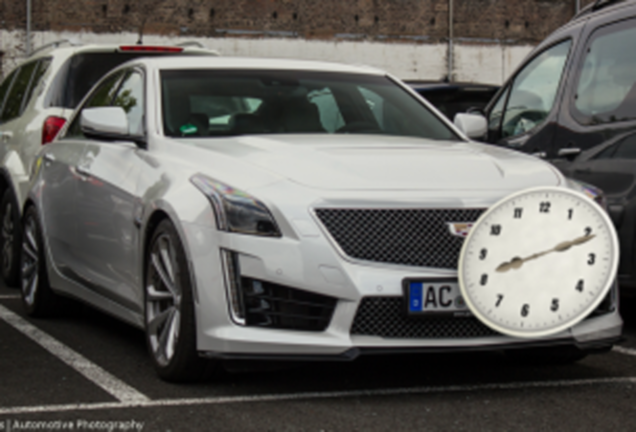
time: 8:11
